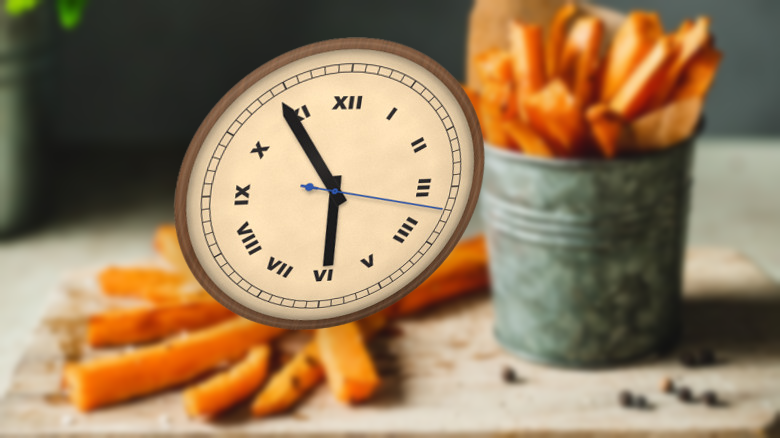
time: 5:54:17
